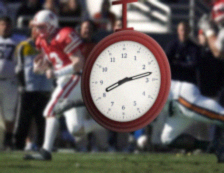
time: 8:13
